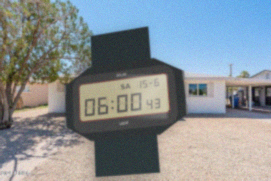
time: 6:00
